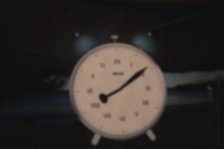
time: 8:09
